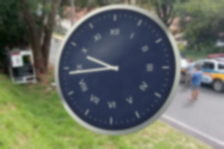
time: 9:44
